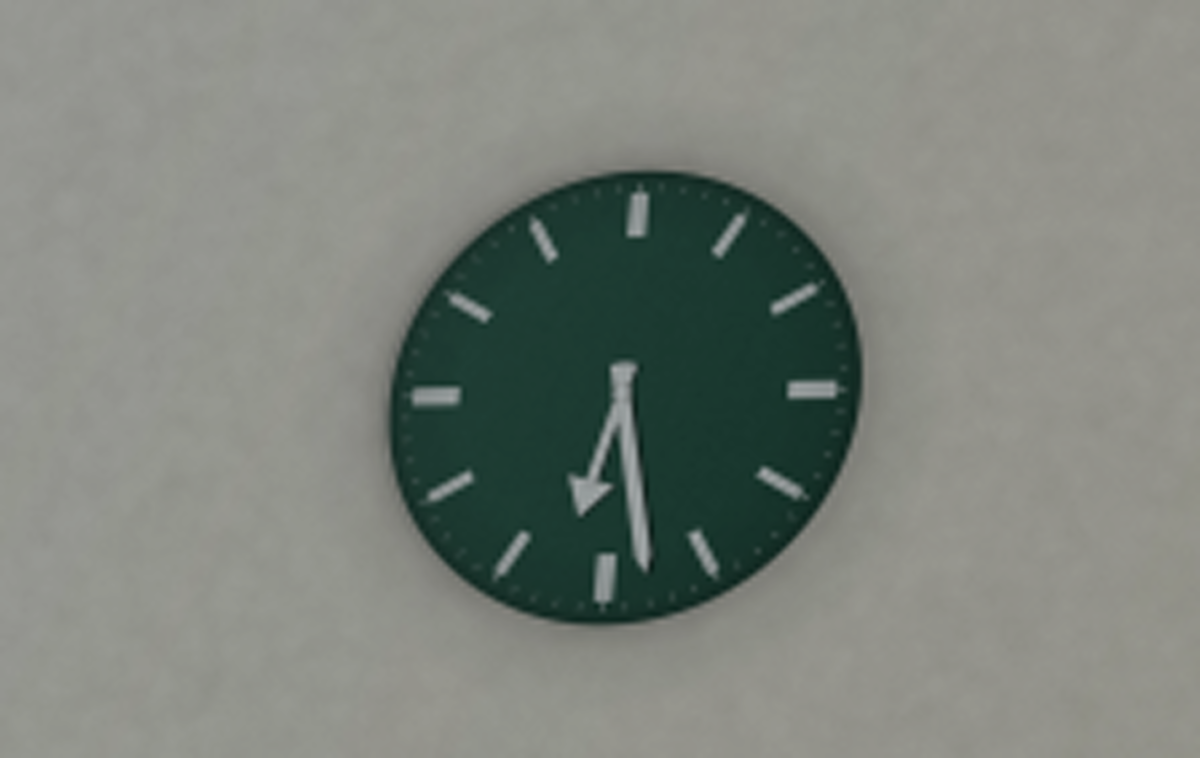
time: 6:28
